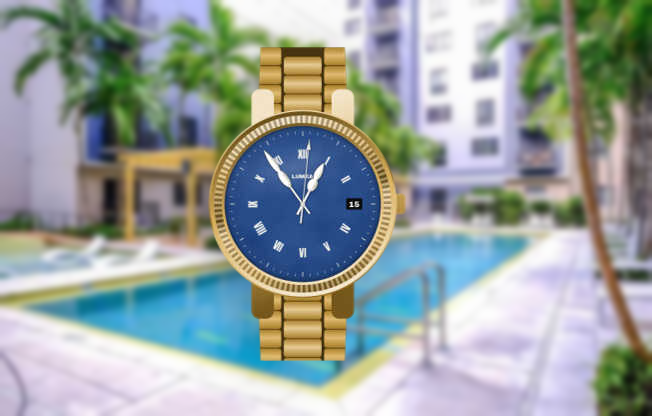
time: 12:54:01
